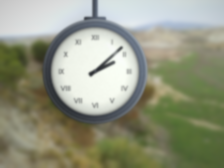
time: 2:08
